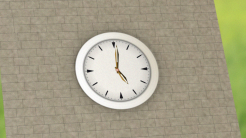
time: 5:01
